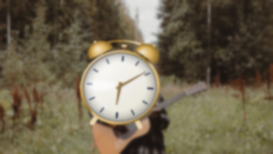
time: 6:09
